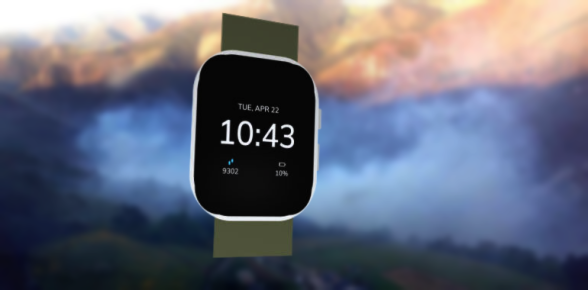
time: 10:43
